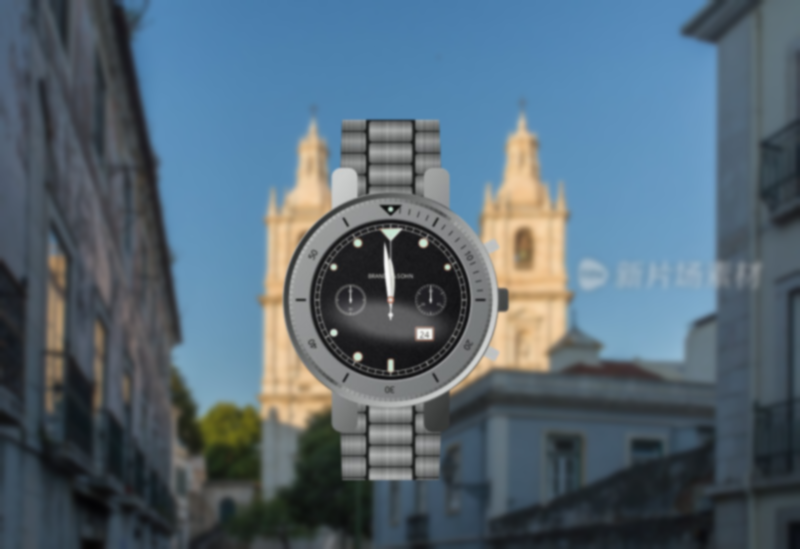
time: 11:59
